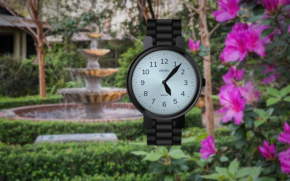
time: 5:07
